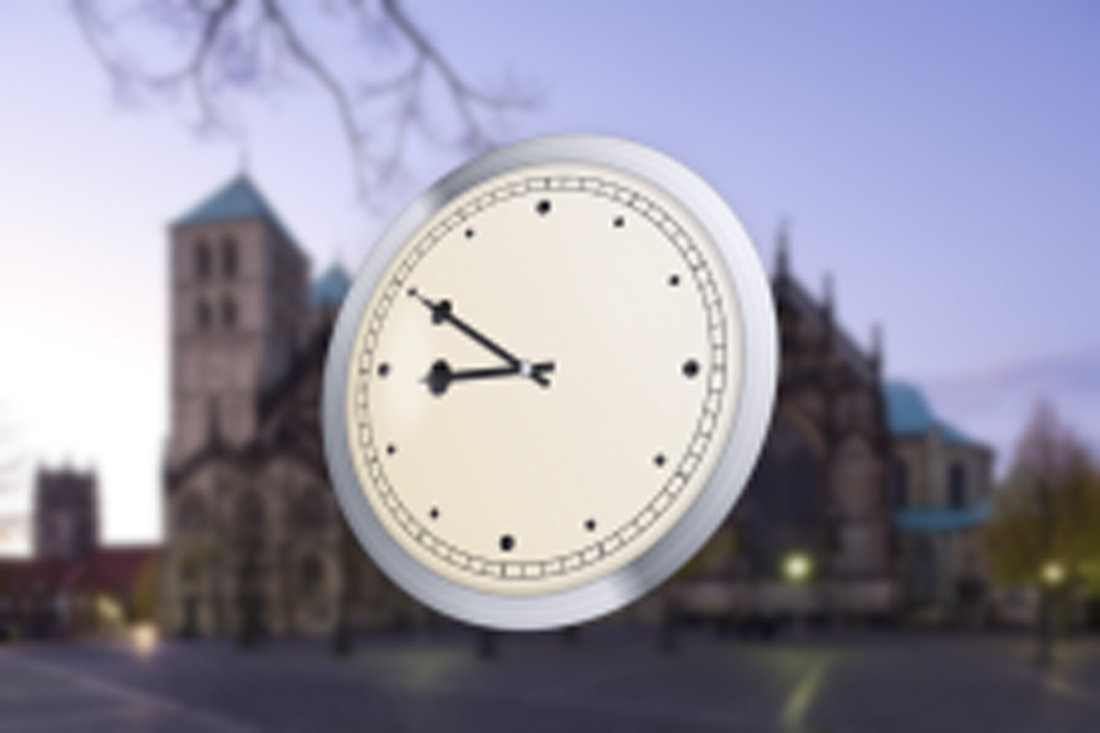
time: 8:50
